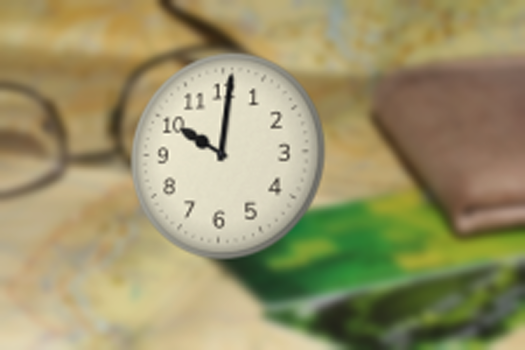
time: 10:01
